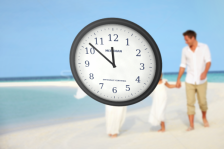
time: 11:52
